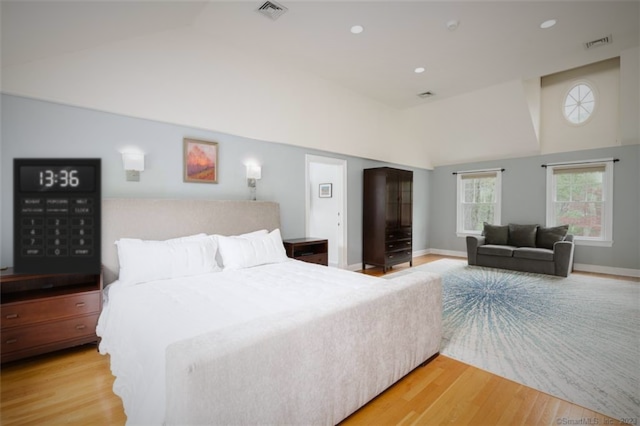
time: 13:36
